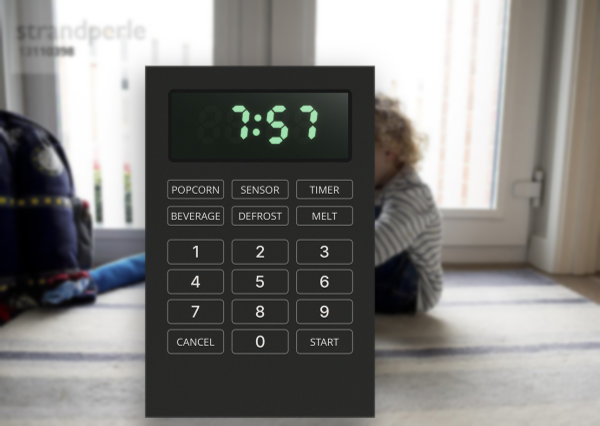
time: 7:57
